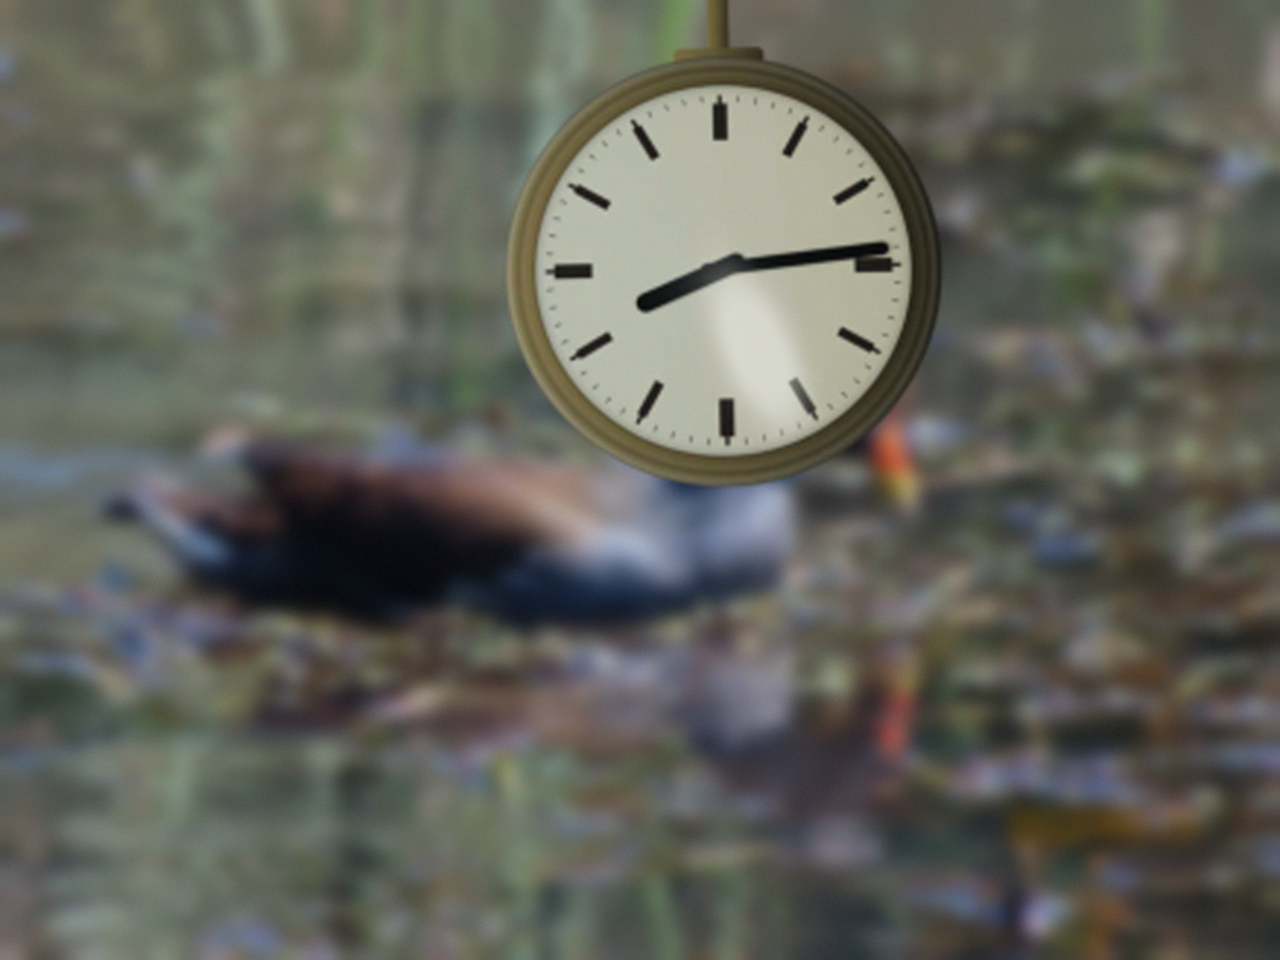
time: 8:14
